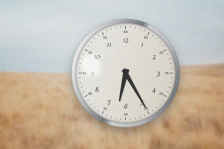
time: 6:25
